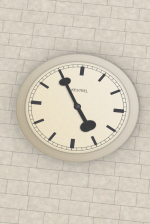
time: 4:55
